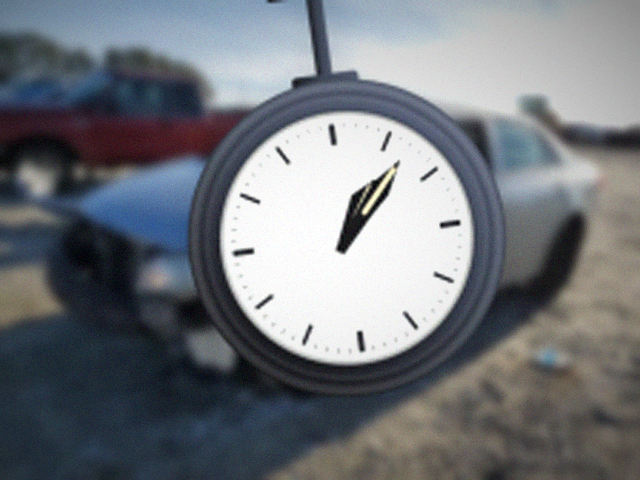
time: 1:07
